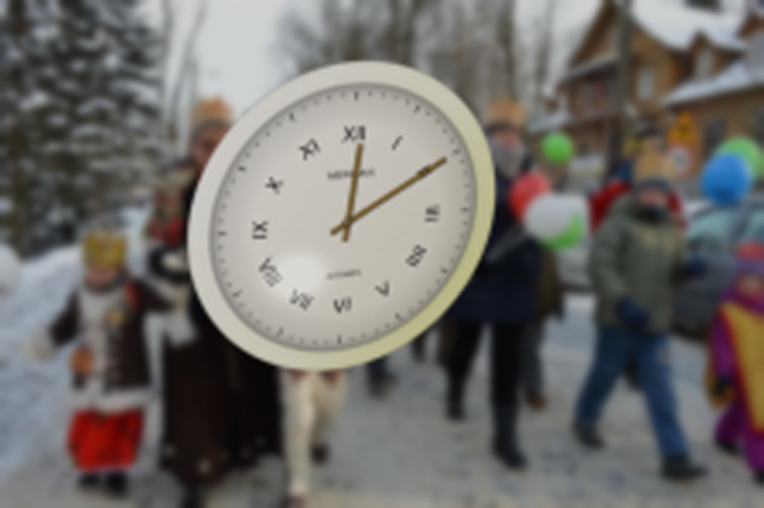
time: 12:10
